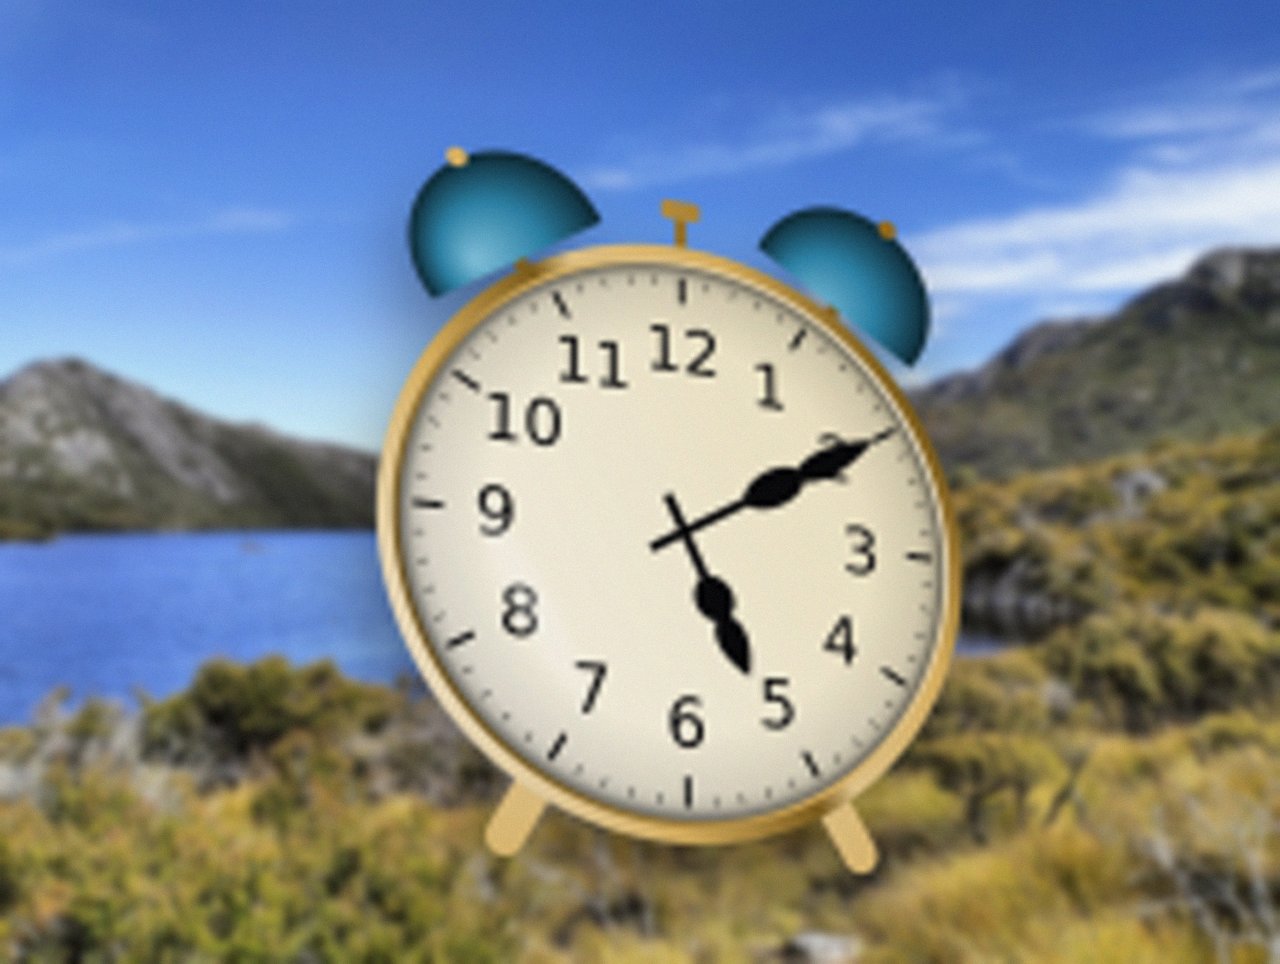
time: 5:10
